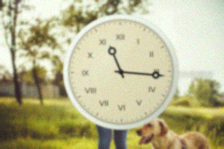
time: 11:16
